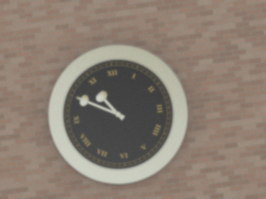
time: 10:50
